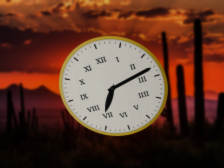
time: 7:13
